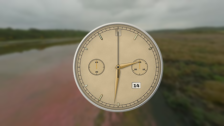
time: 2:31
